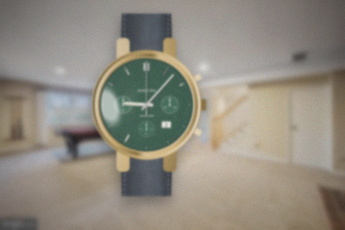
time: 9:07
